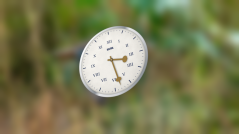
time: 3:28
